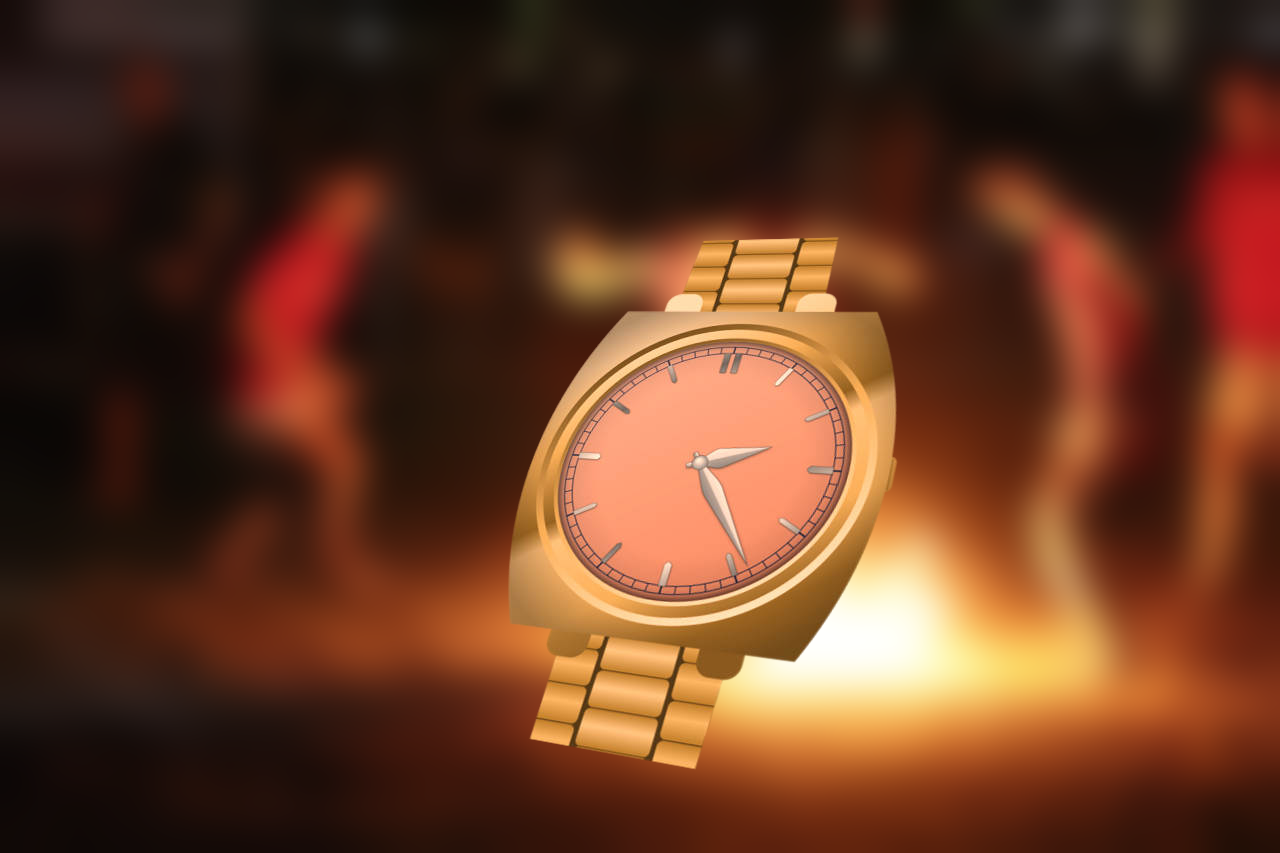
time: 2:24
